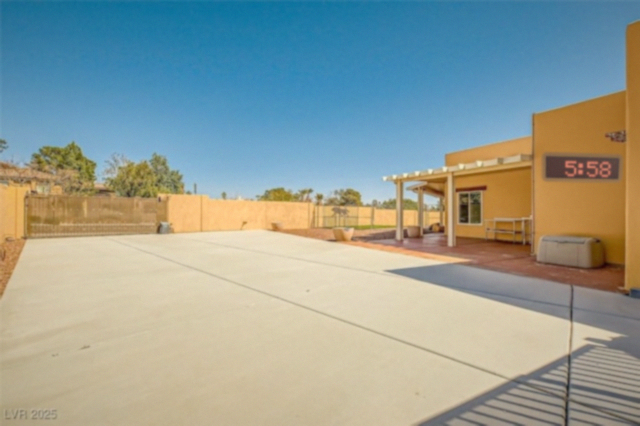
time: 5:58
